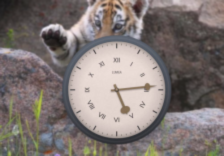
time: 5:14
